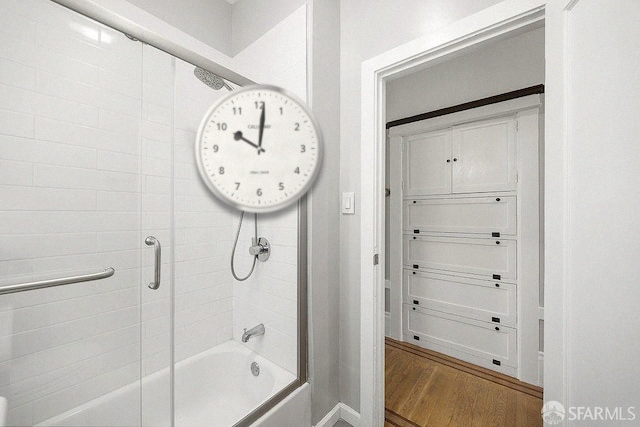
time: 10:01
